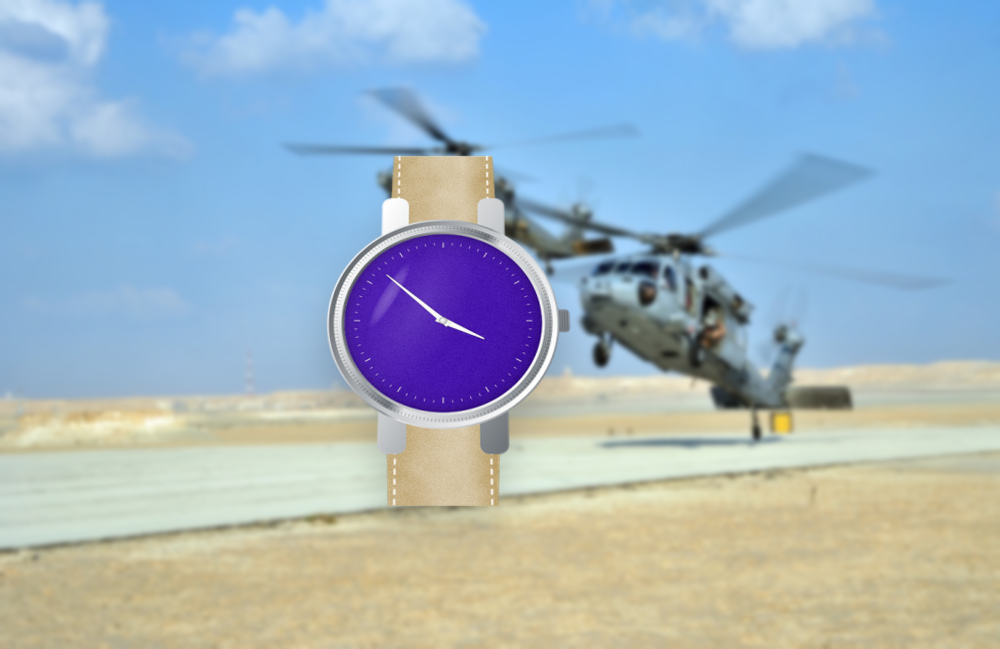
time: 3:52
